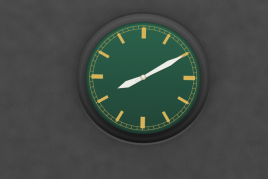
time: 8:10
